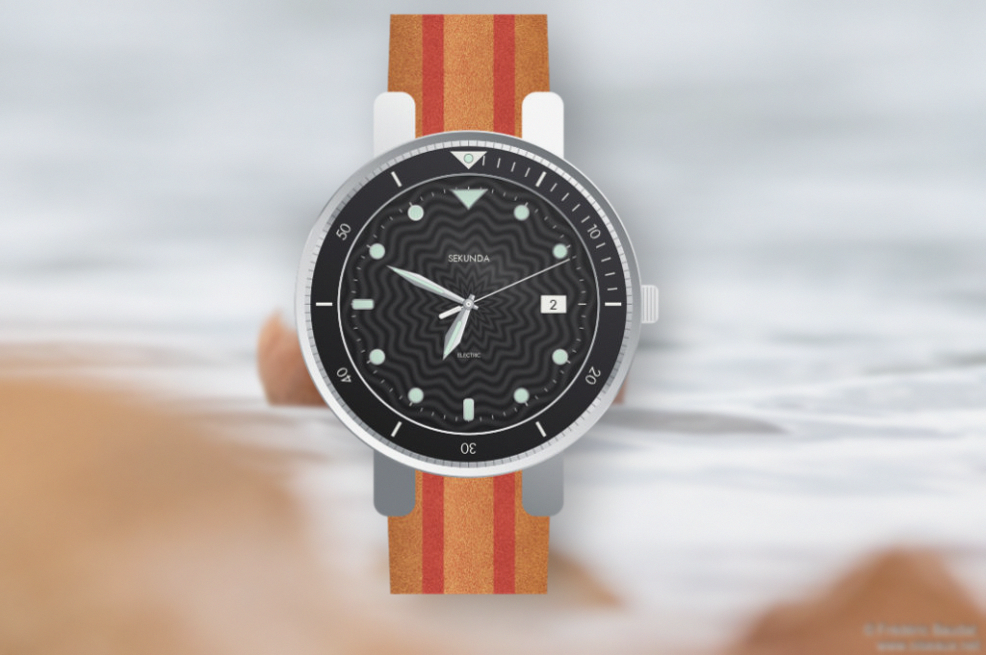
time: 6:49:11
